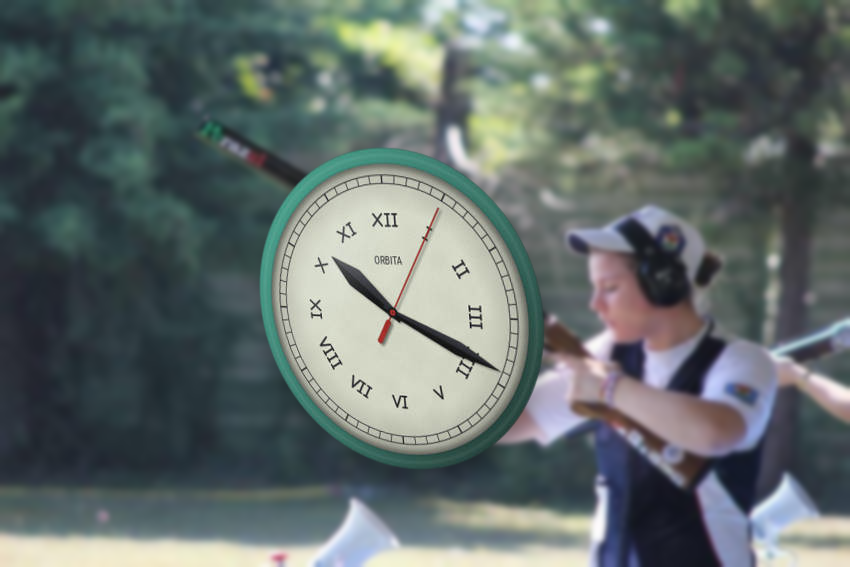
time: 10:19:05
